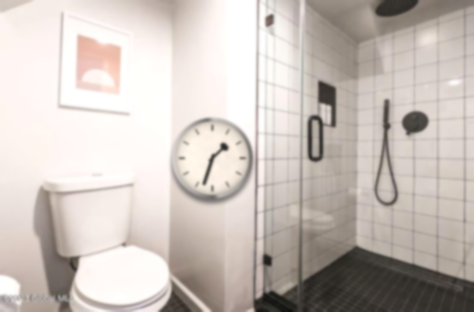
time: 1:33
